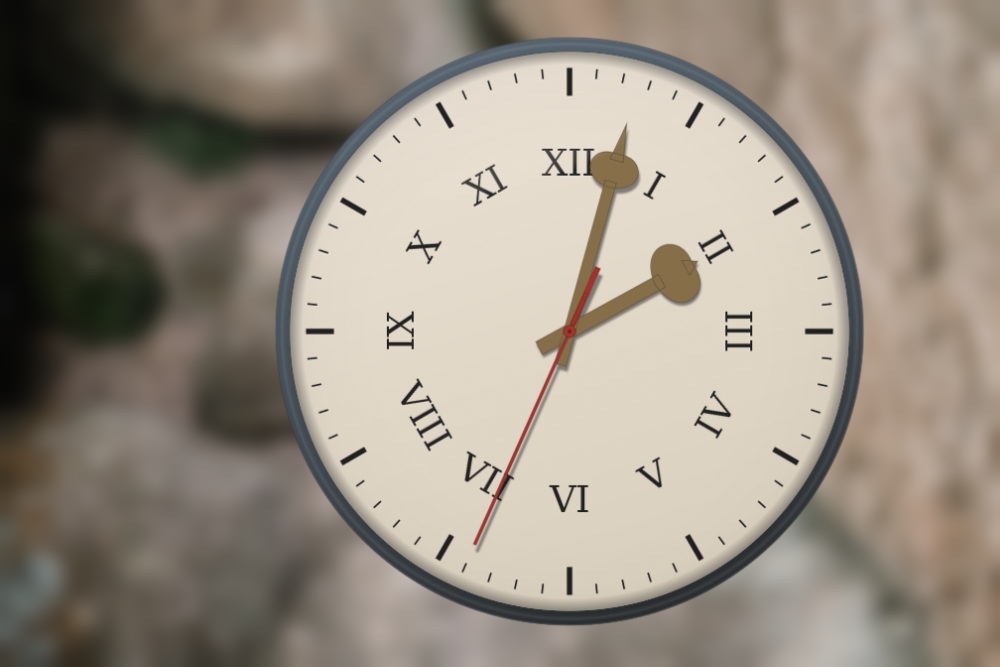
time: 2:02:34
